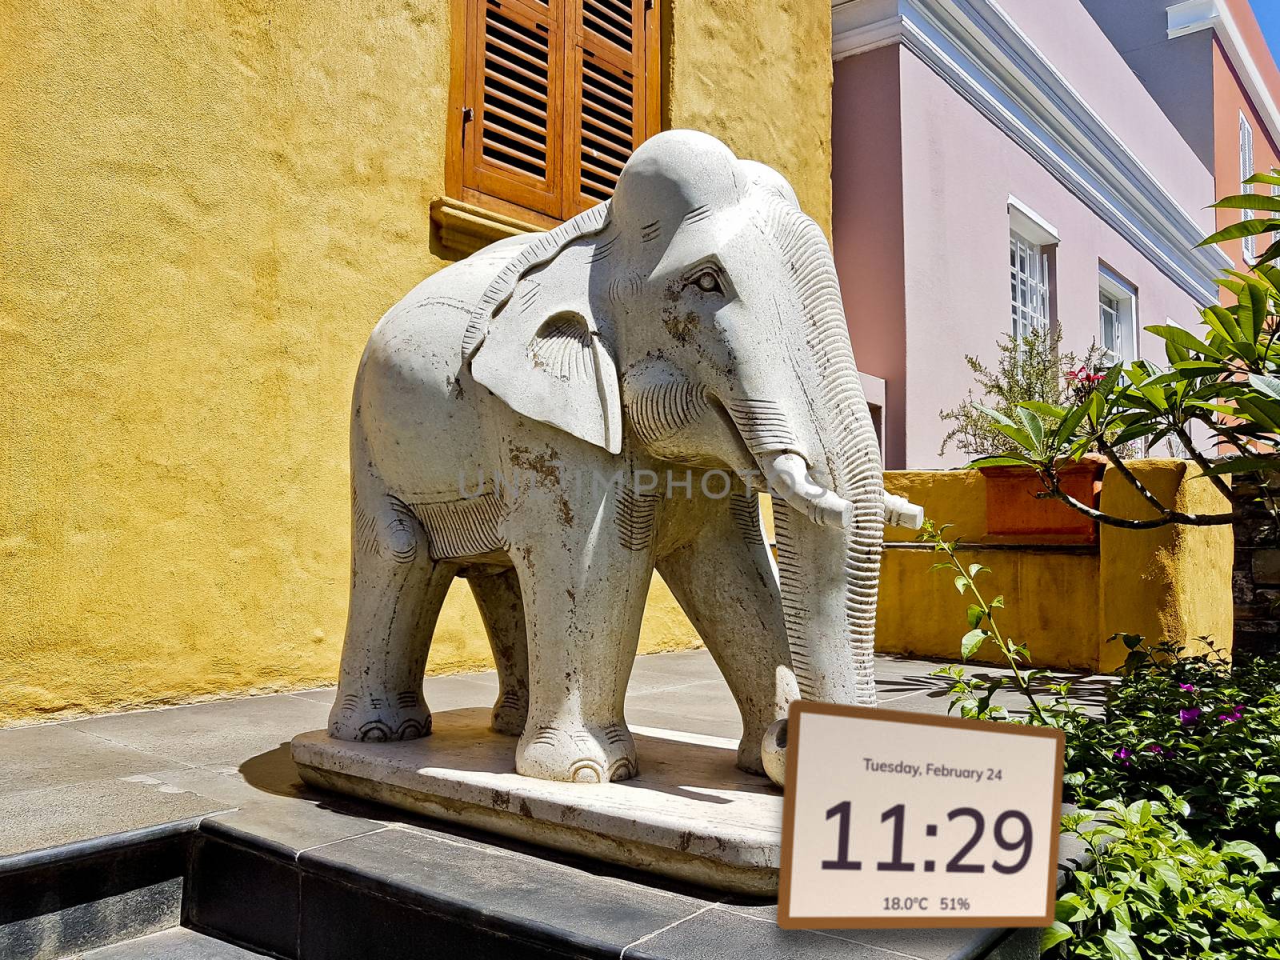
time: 11:29
